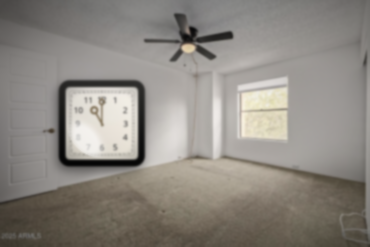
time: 11:00
